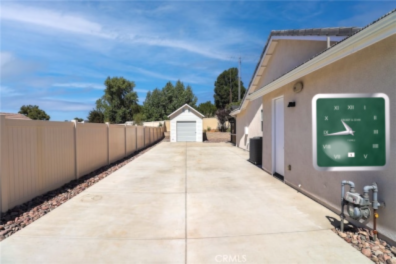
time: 10:44
